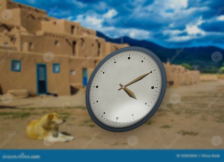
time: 4:10
